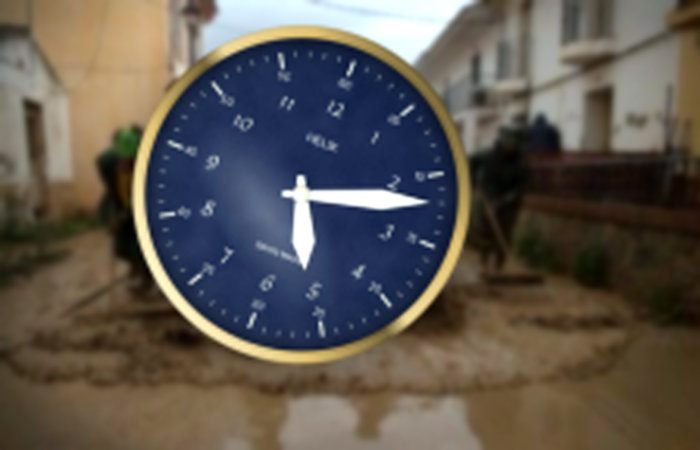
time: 5:12
